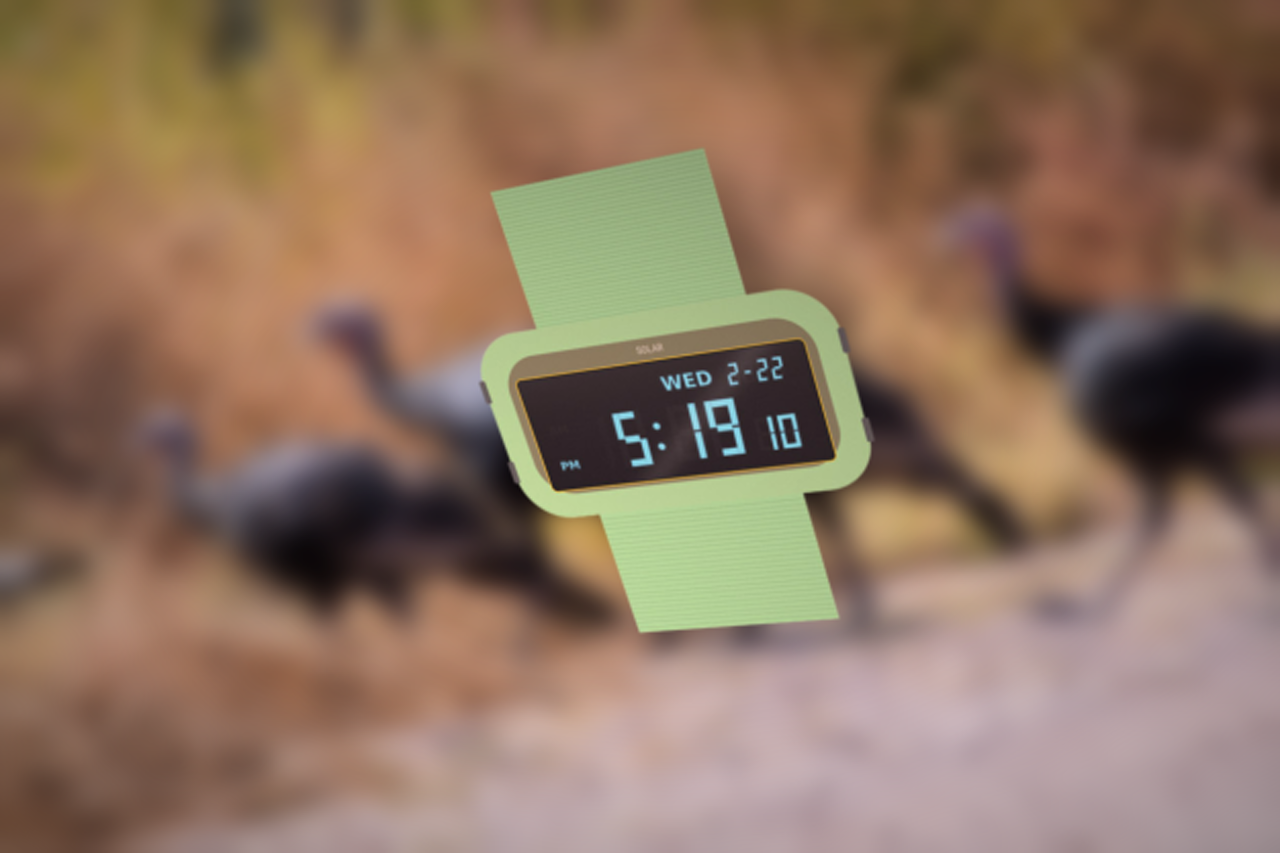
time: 5:19:10
